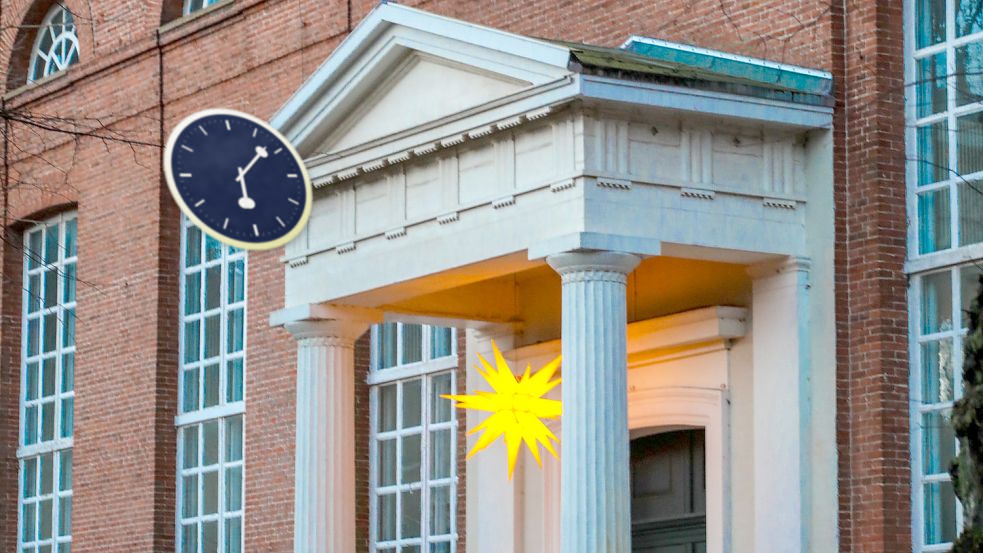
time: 6:08
